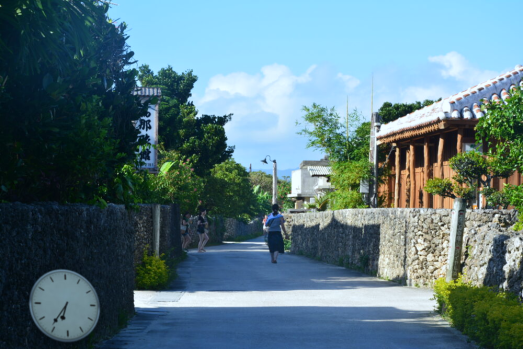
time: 6:36
